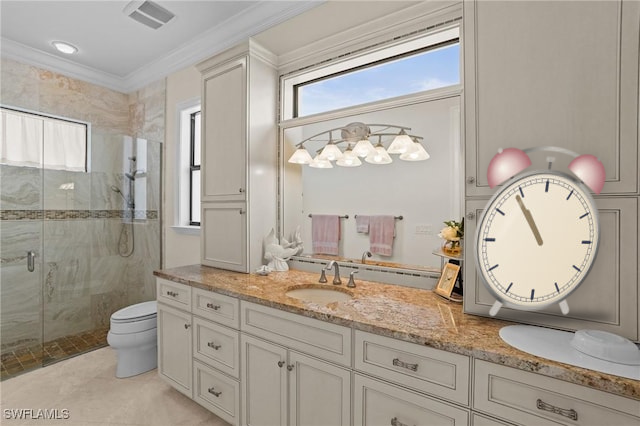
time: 10:54
